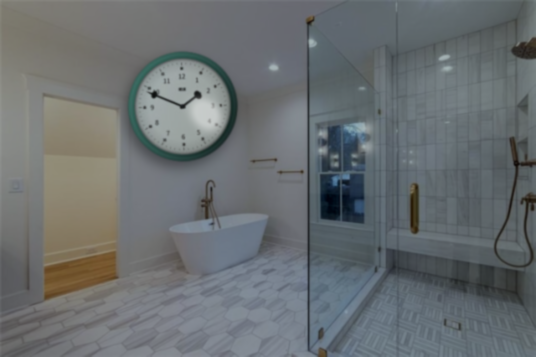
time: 1:49
